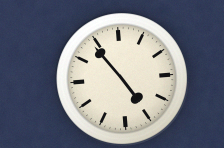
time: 4:54
